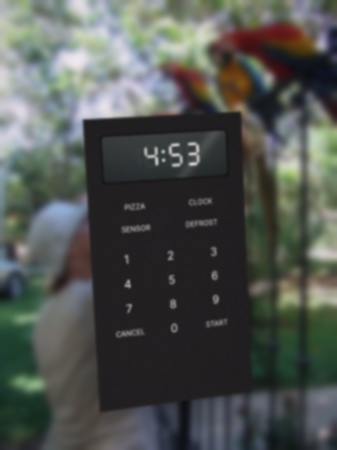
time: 4:53
